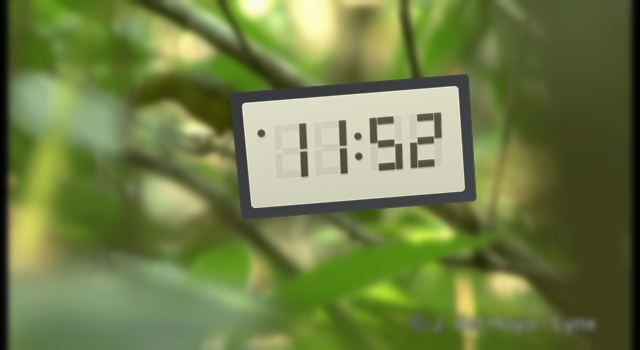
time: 11:52
